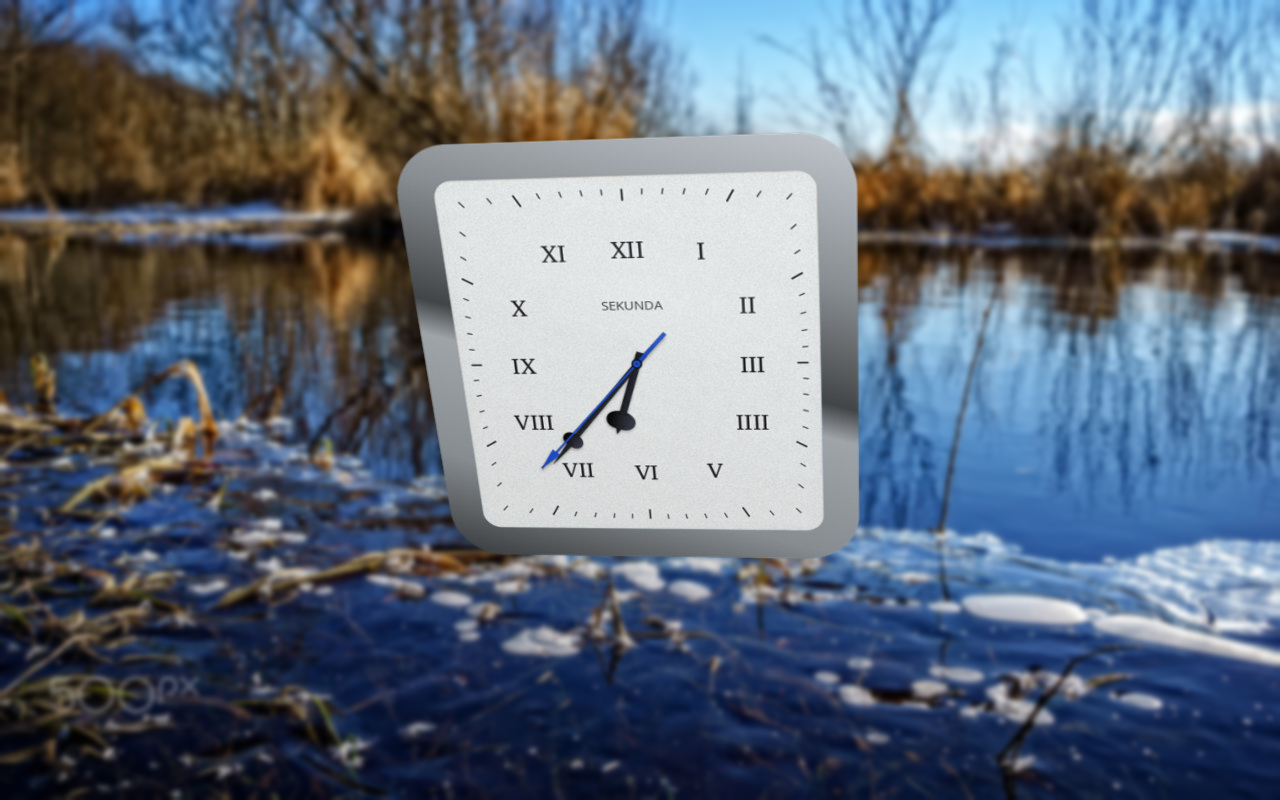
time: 6:36:37
